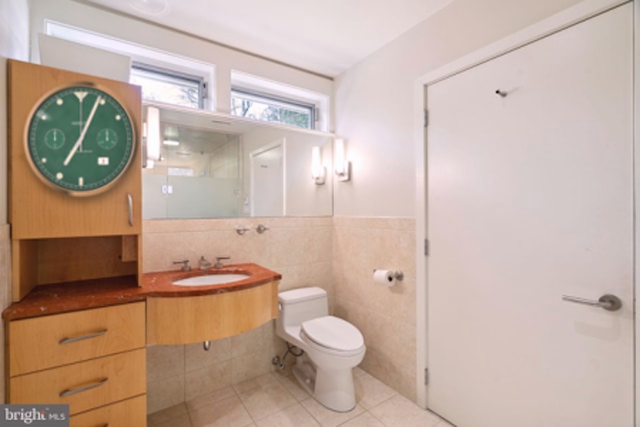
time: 7:04
